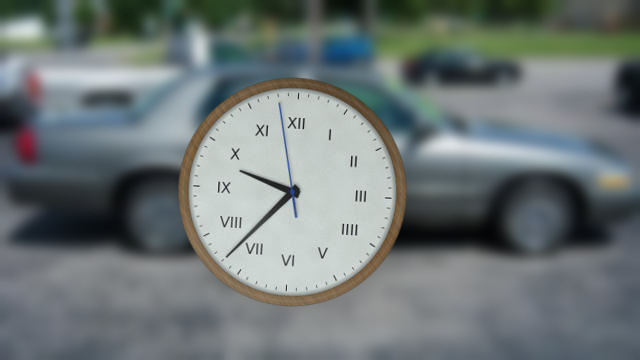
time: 9:36:58
